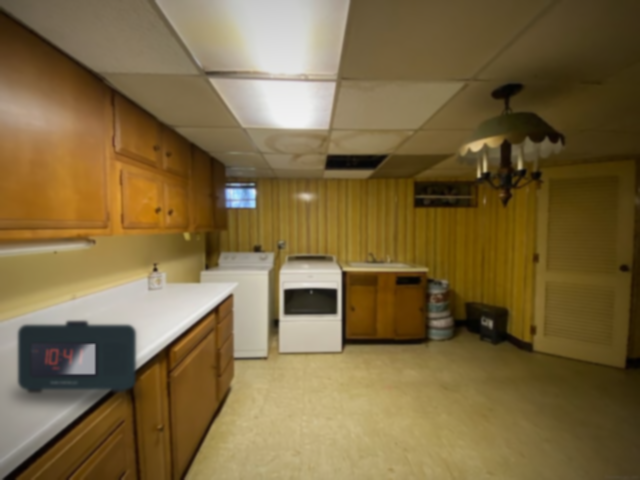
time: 10:41
